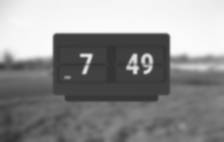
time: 7:49
